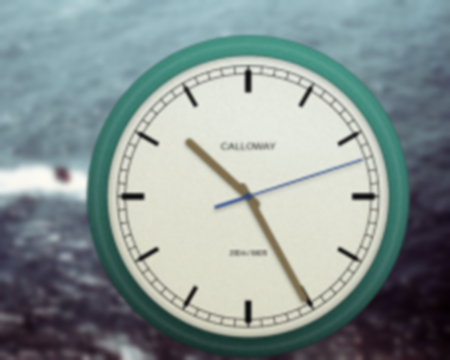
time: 10:25:12
